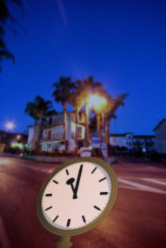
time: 11:00
